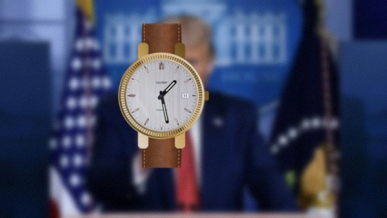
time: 1:28
